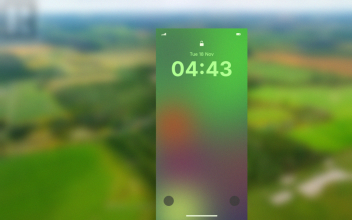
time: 4:43
